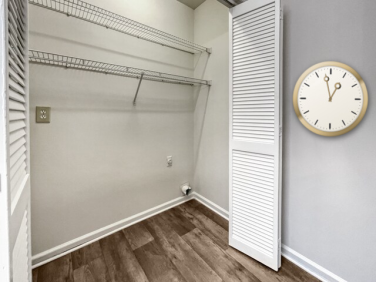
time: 12:58
